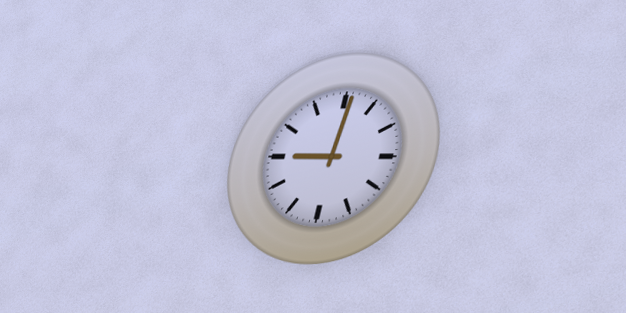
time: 9:01
